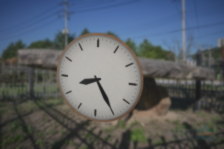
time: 8:25
